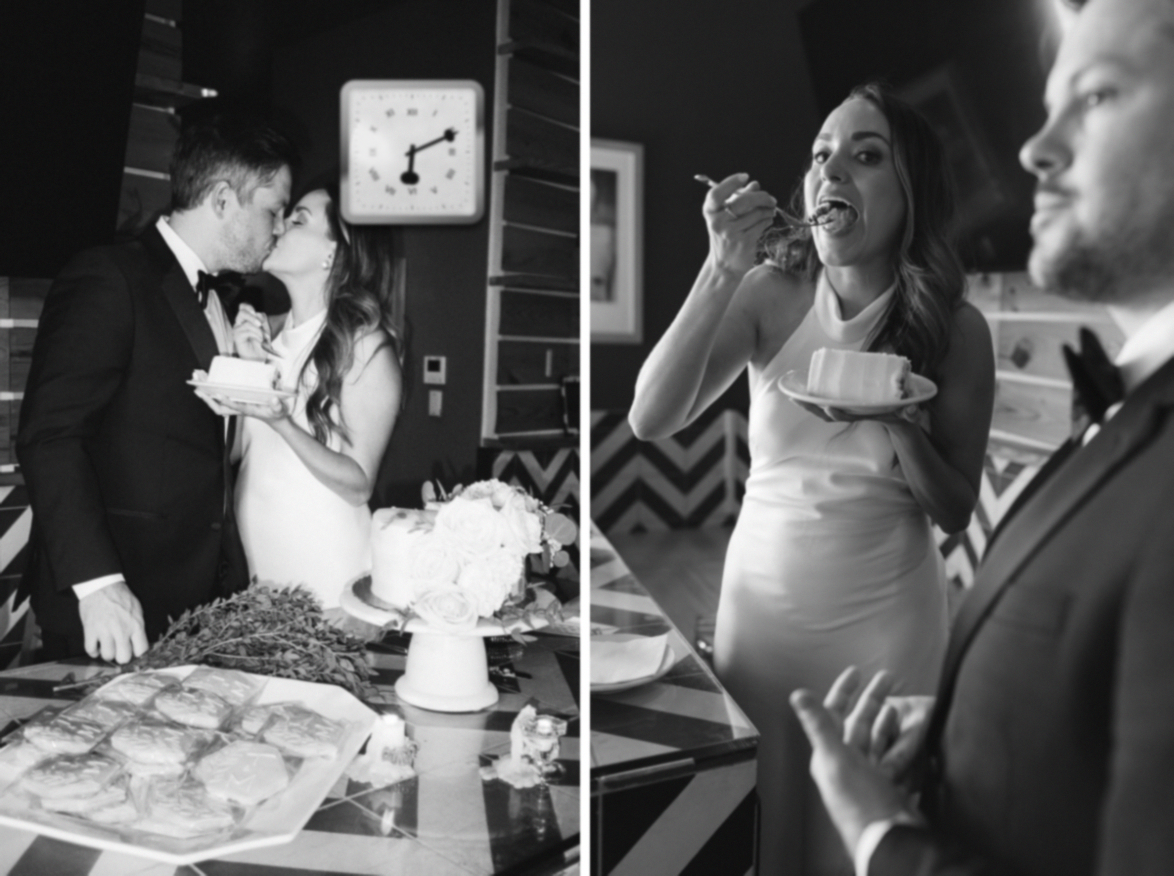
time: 6:11
